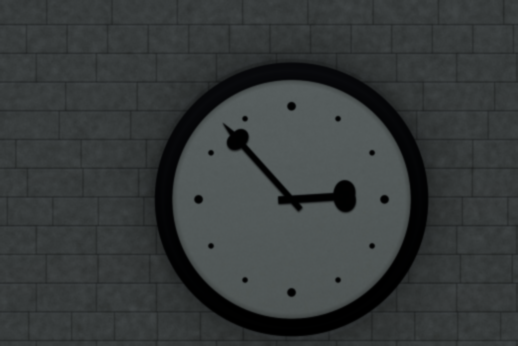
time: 2:53
